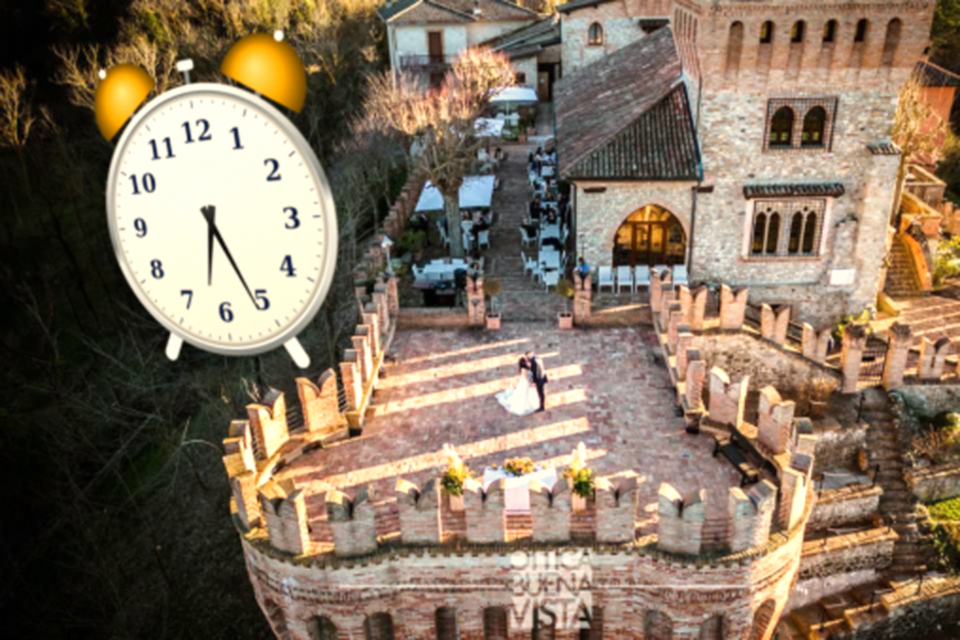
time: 6:26
